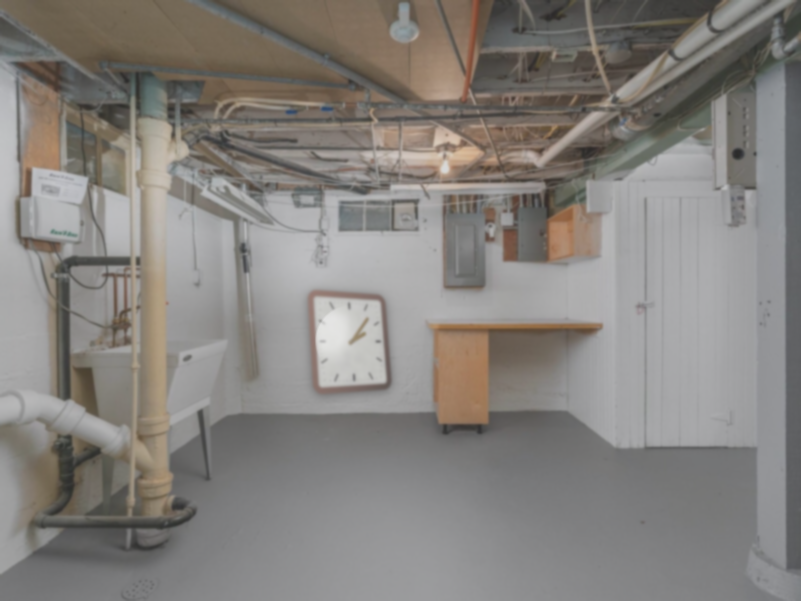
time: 2:07
